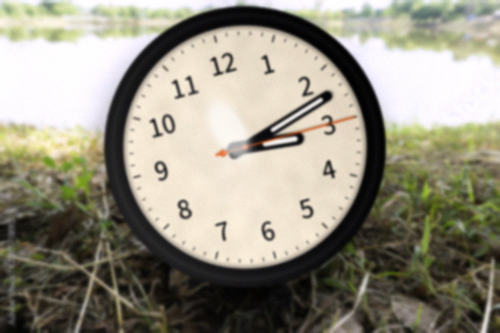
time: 3:12:15
